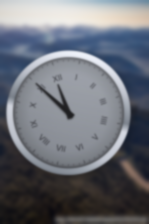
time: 11:55
